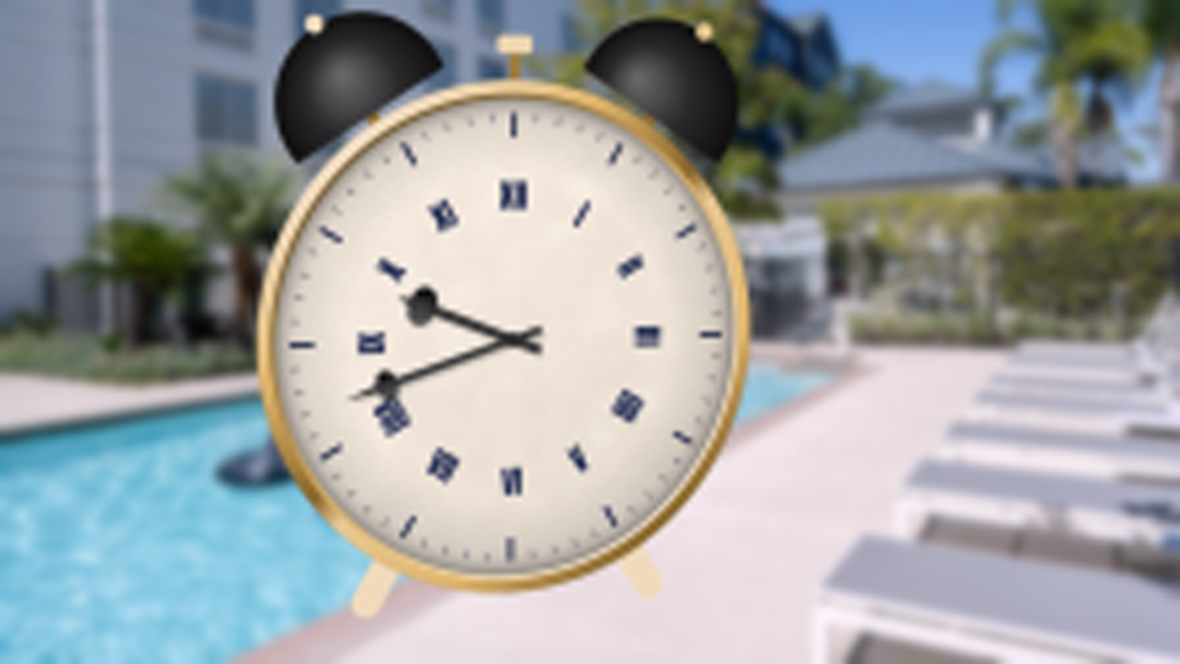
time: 9:42
